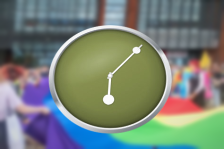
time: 6:07
